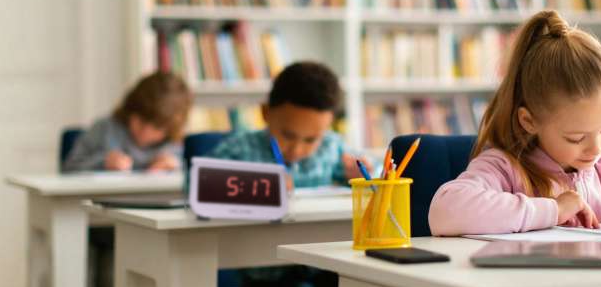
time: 5:17
